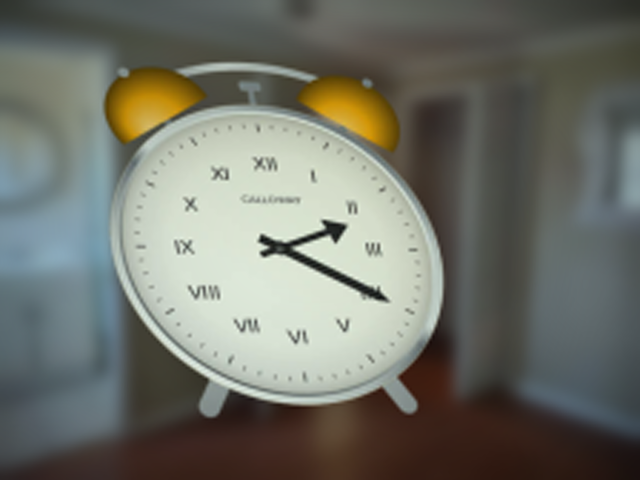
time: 2:20
